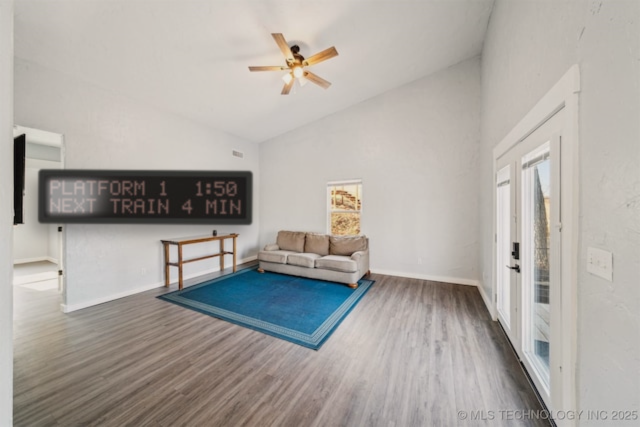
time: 1:50
